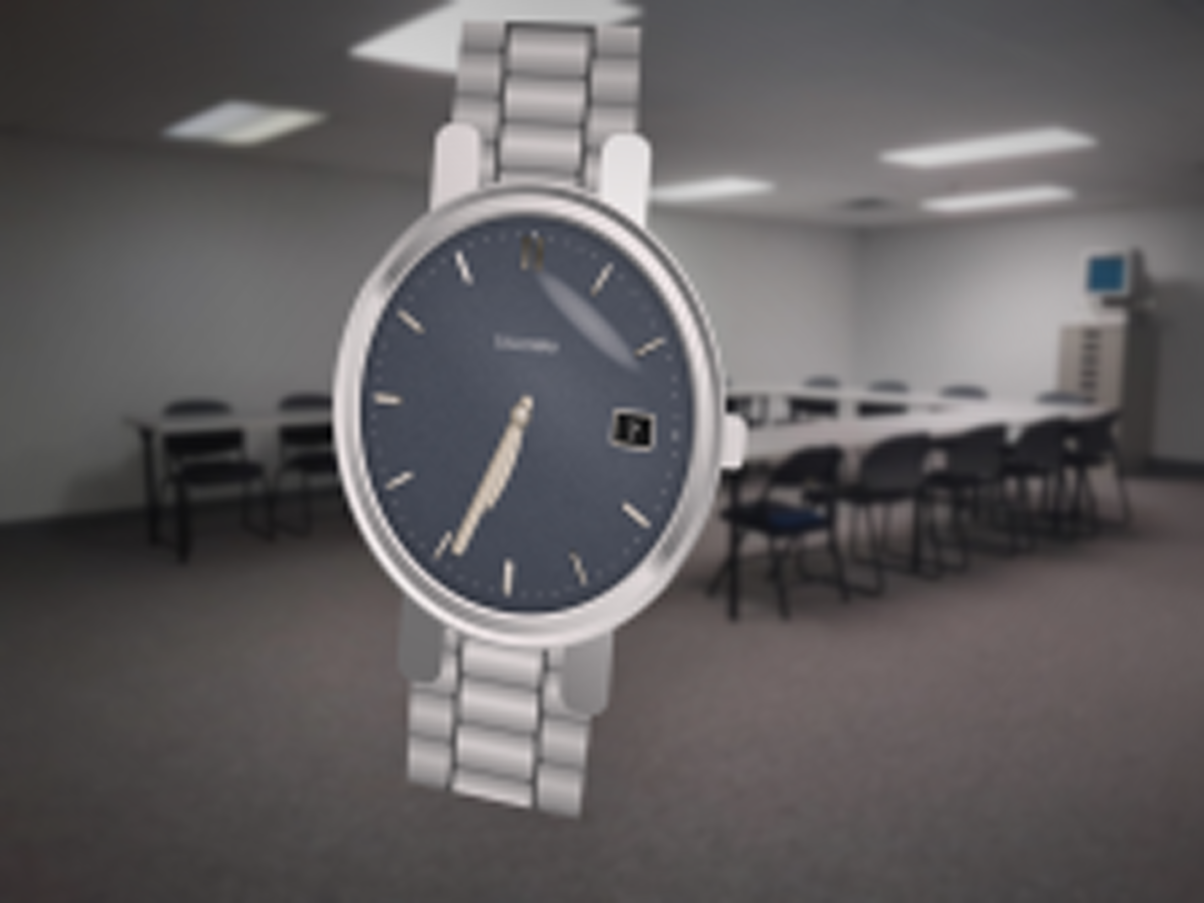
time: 6:34
